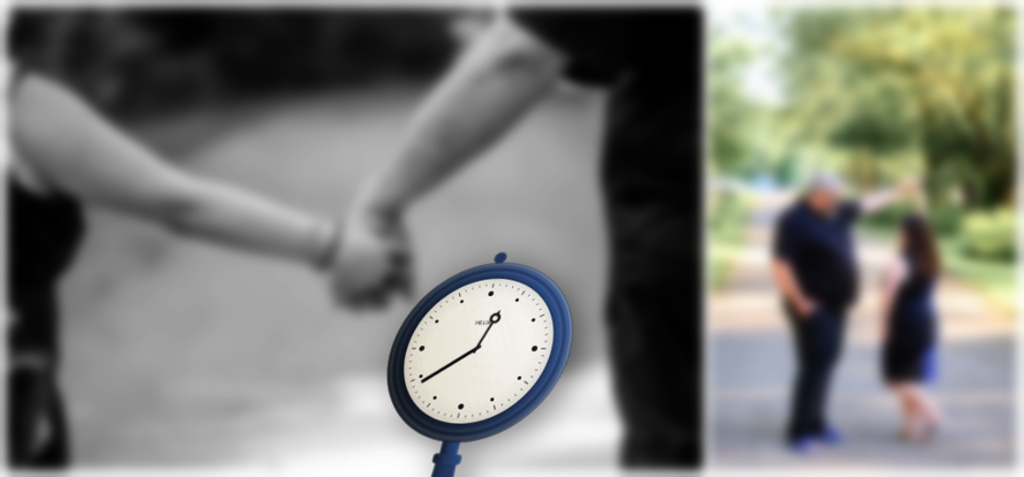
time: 12:39
